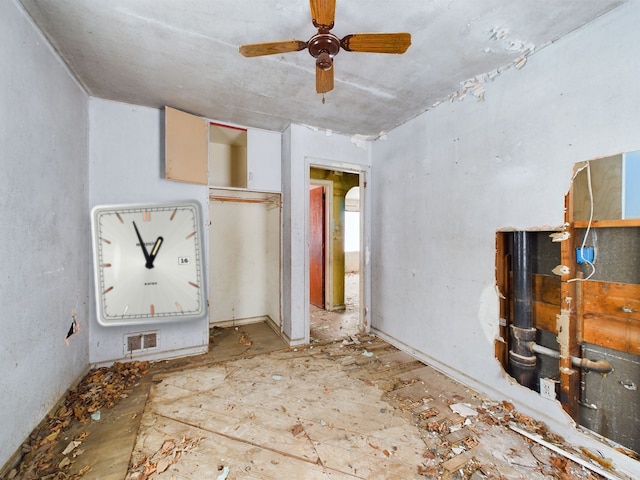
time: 12:57
